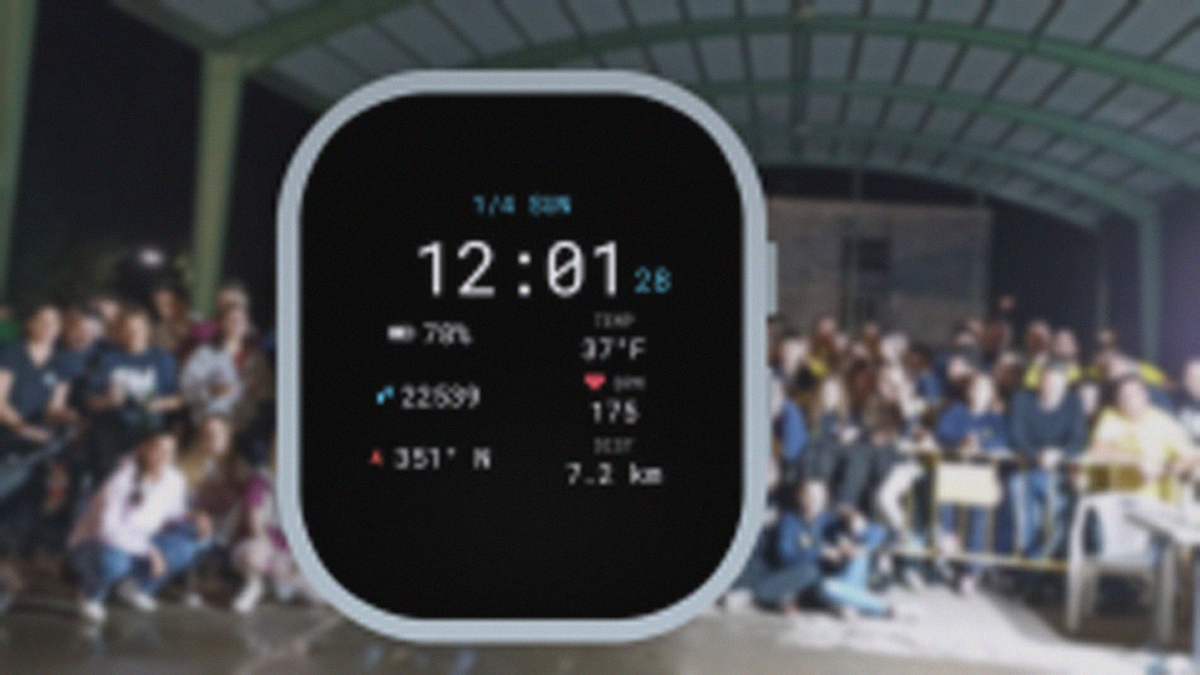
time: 12:01
